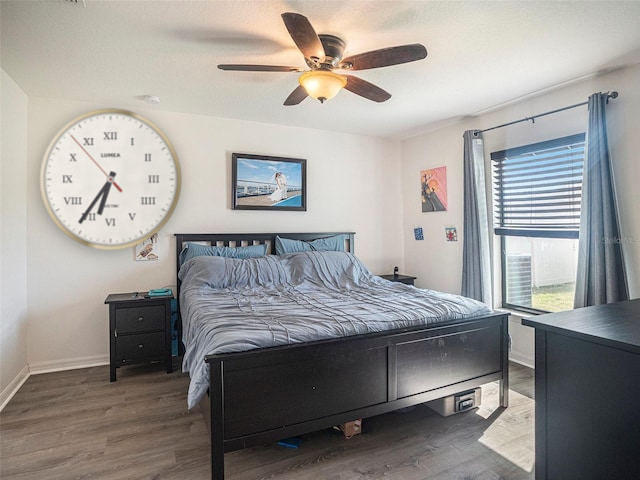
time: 6:35:53
